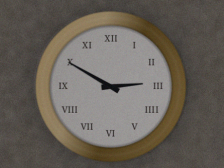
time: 2:50
